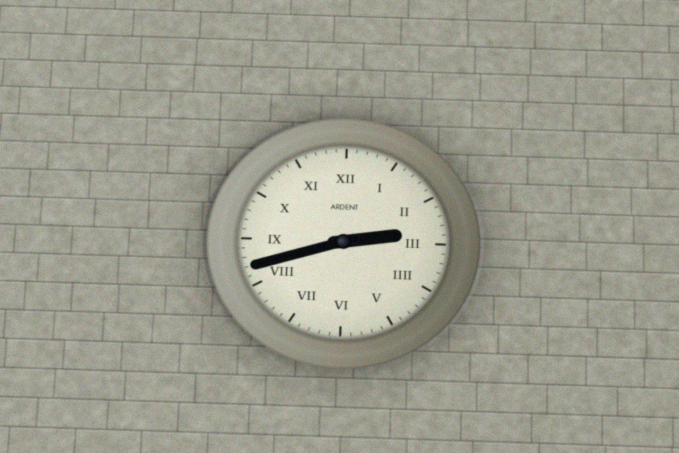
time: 2:42
